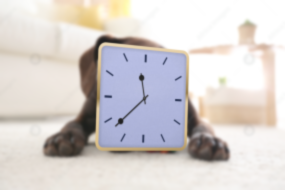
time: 11:38
